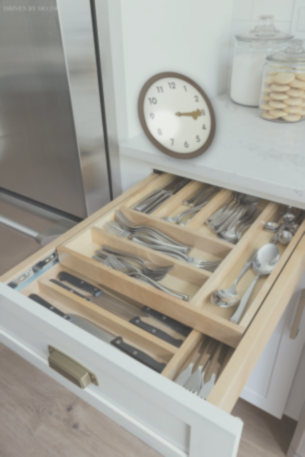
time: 3:15
